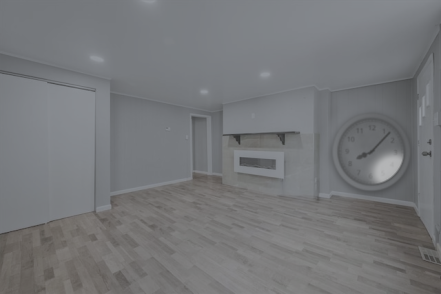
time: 8:07
